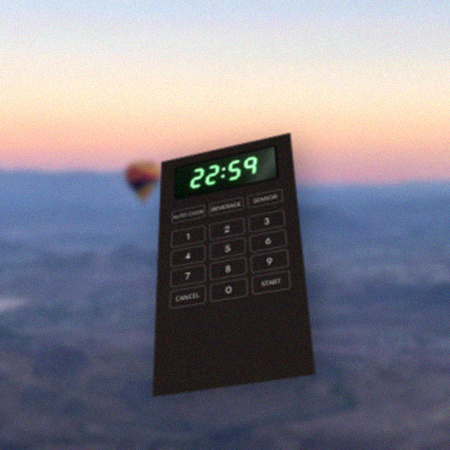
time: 22:59
